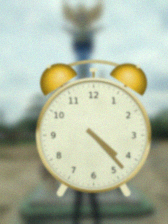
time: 4:23
